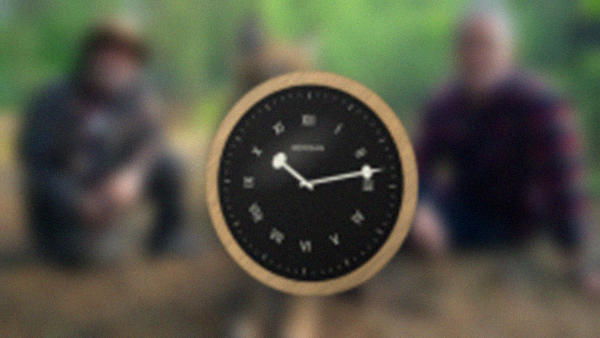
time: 10:13
